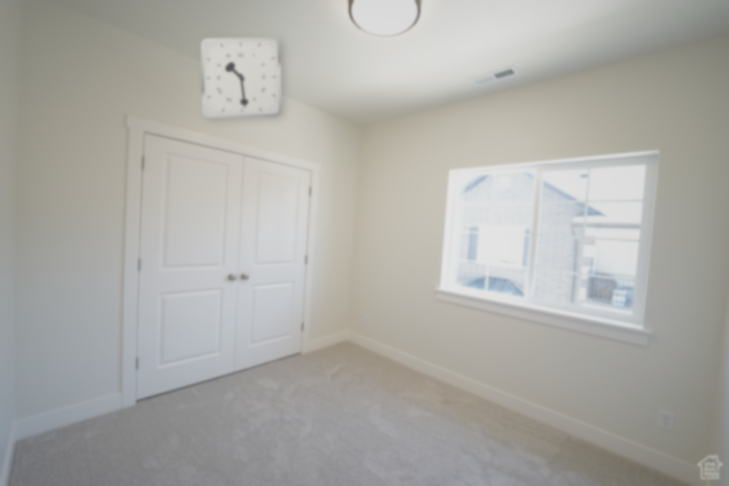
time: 10:29
